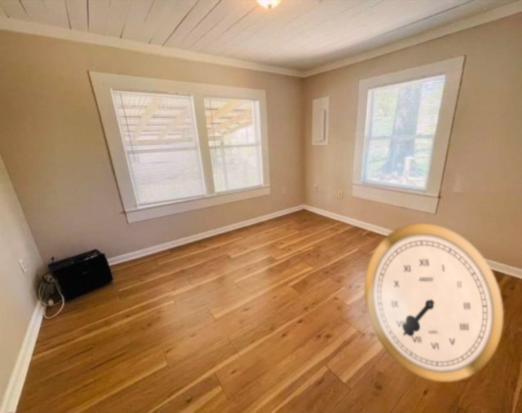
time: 7:38
